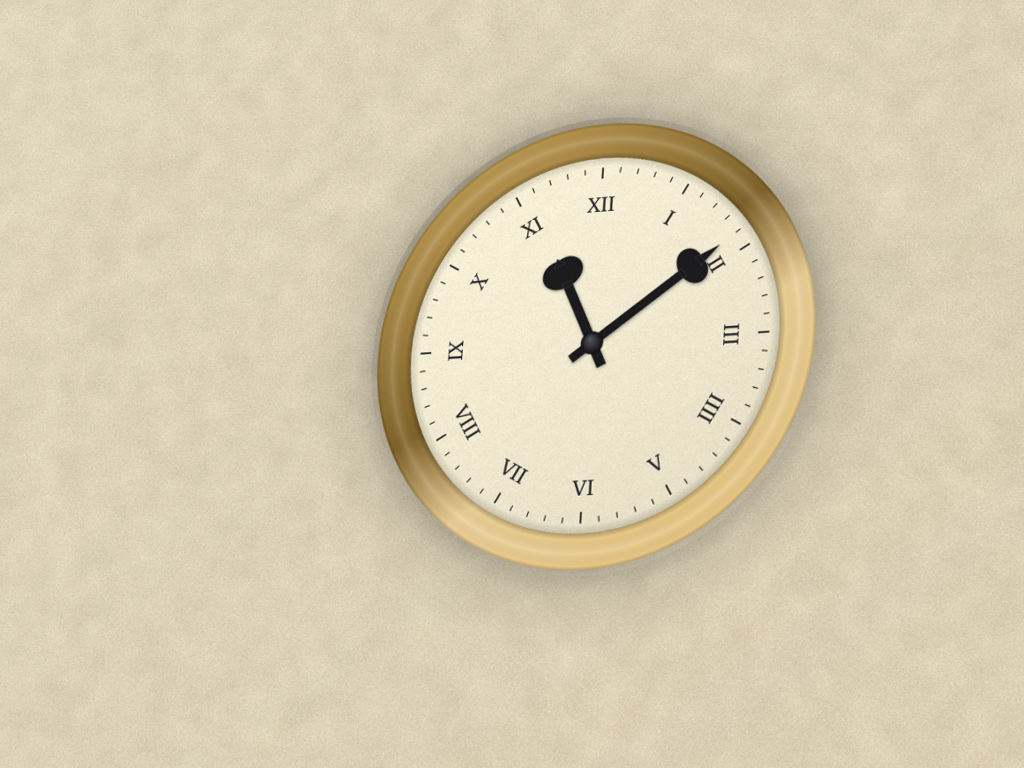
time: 11:09
